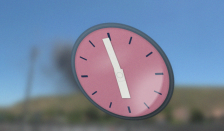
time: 5:59
